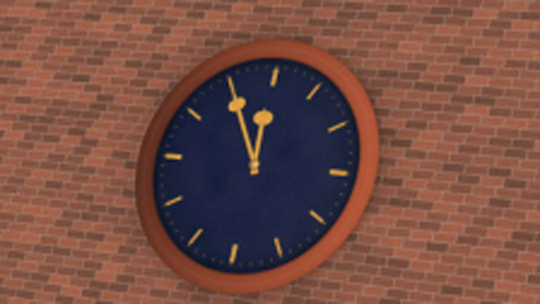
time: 11:55
